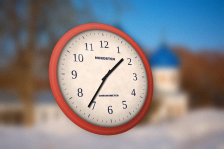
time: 1:36
